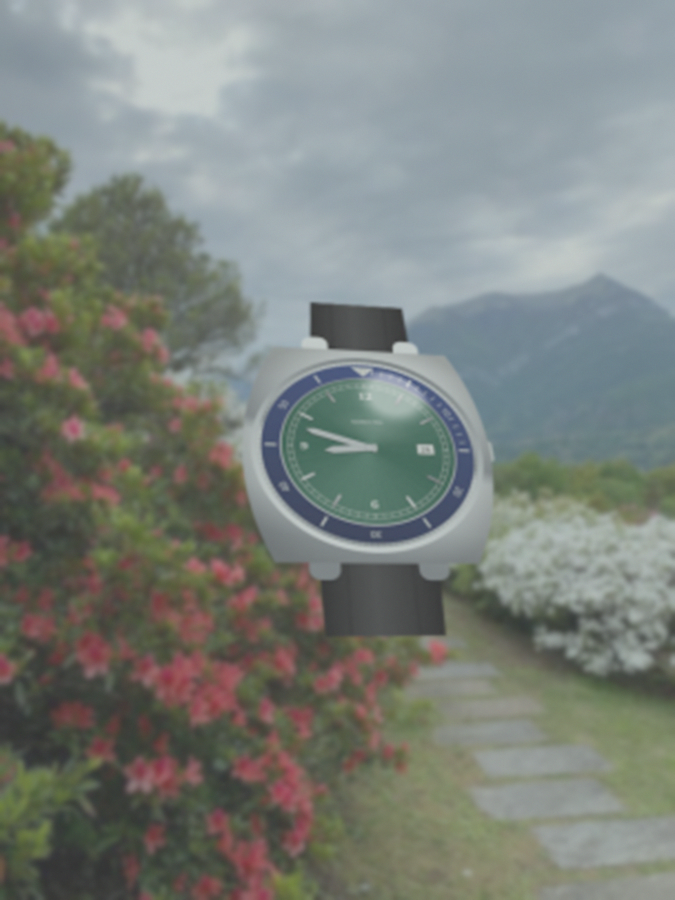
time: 8:48
